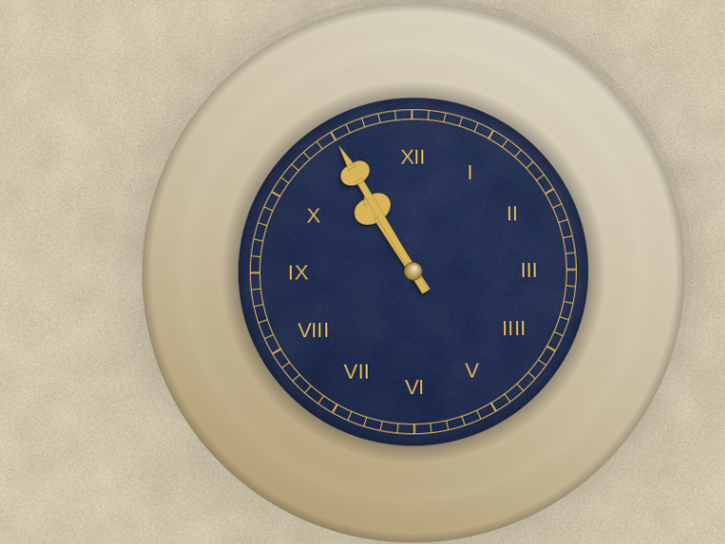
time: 10:55
